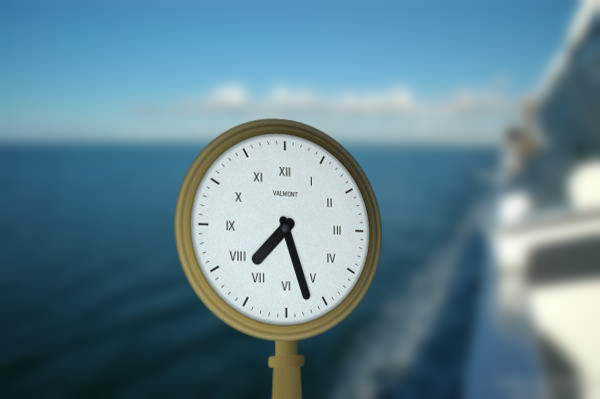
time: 7:27
